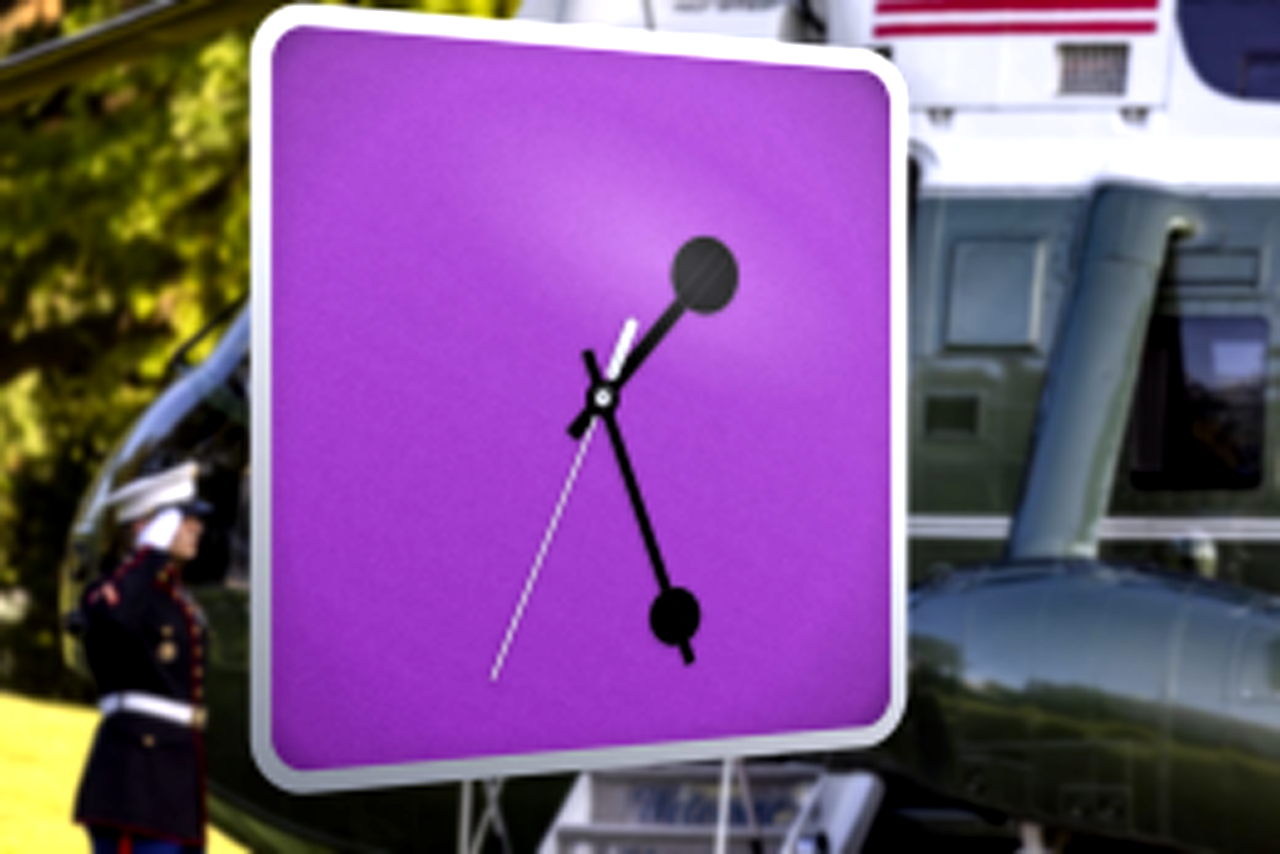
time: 1:26:34
